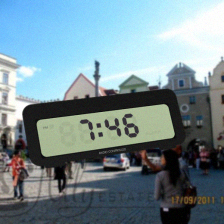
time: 7:46
